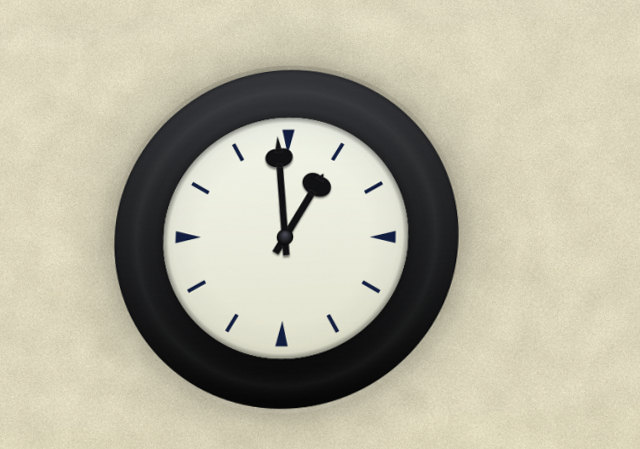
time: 12:59
